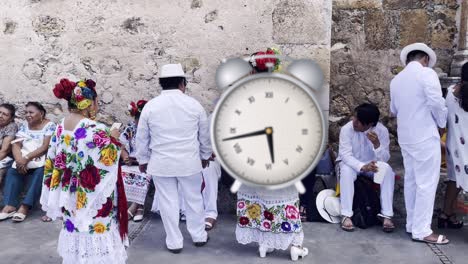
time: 5:43
